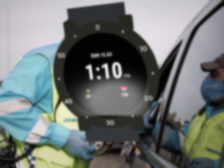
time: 1:10
